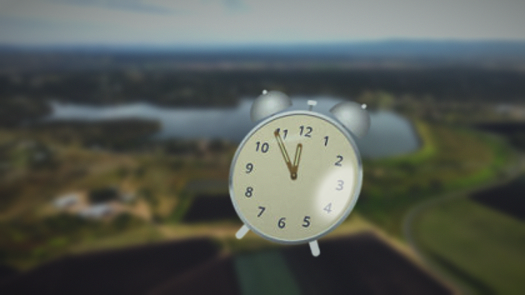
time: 11:54
